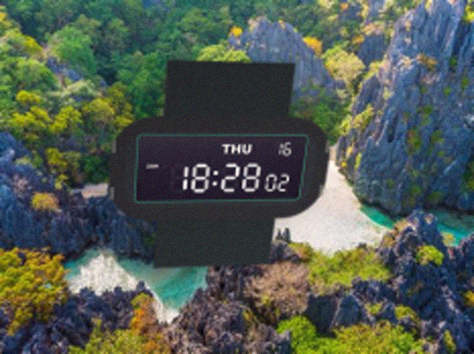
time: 18:28:02
